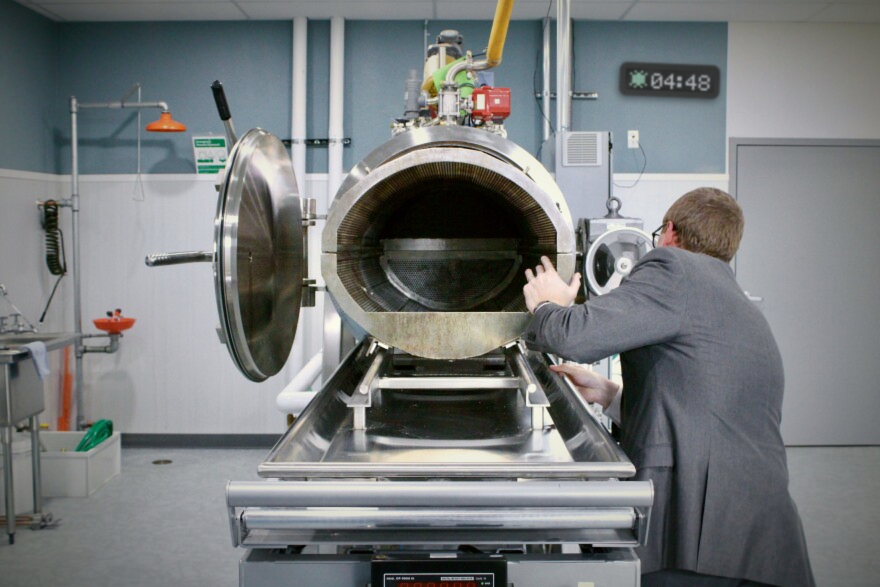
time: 4:48
